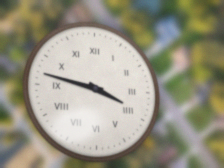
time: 3:47
